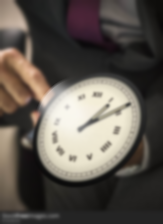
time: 1:09
